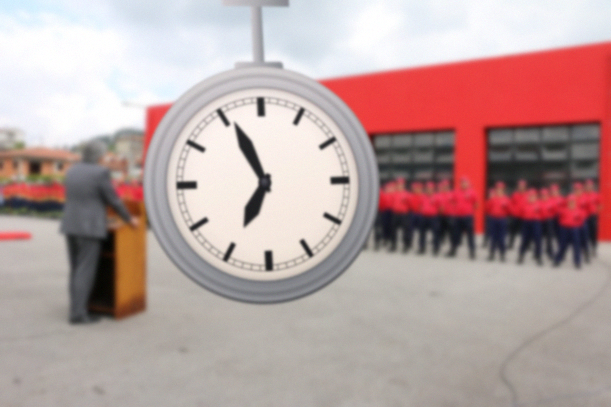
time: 6:56
